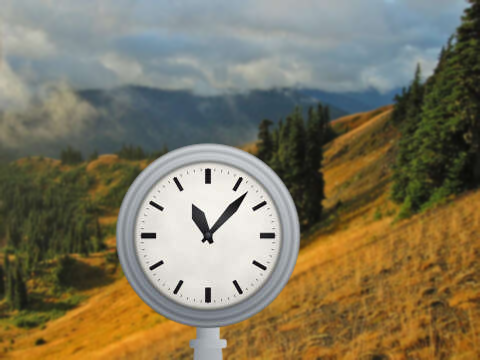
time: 11:07
